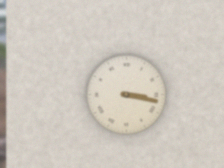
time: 3:17
